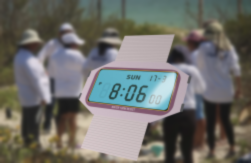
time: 8:06
